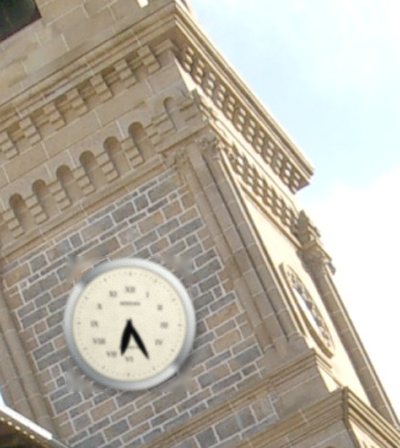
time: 6:25
